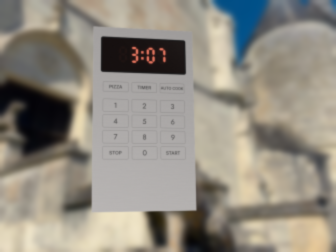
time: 3:07
